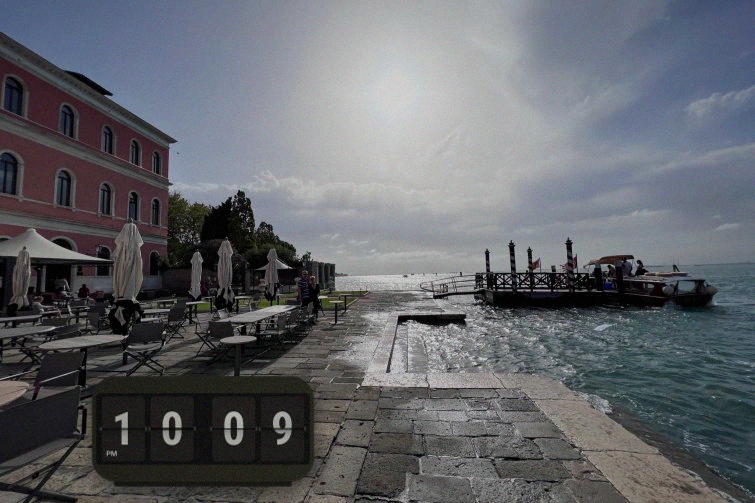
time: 10:09
